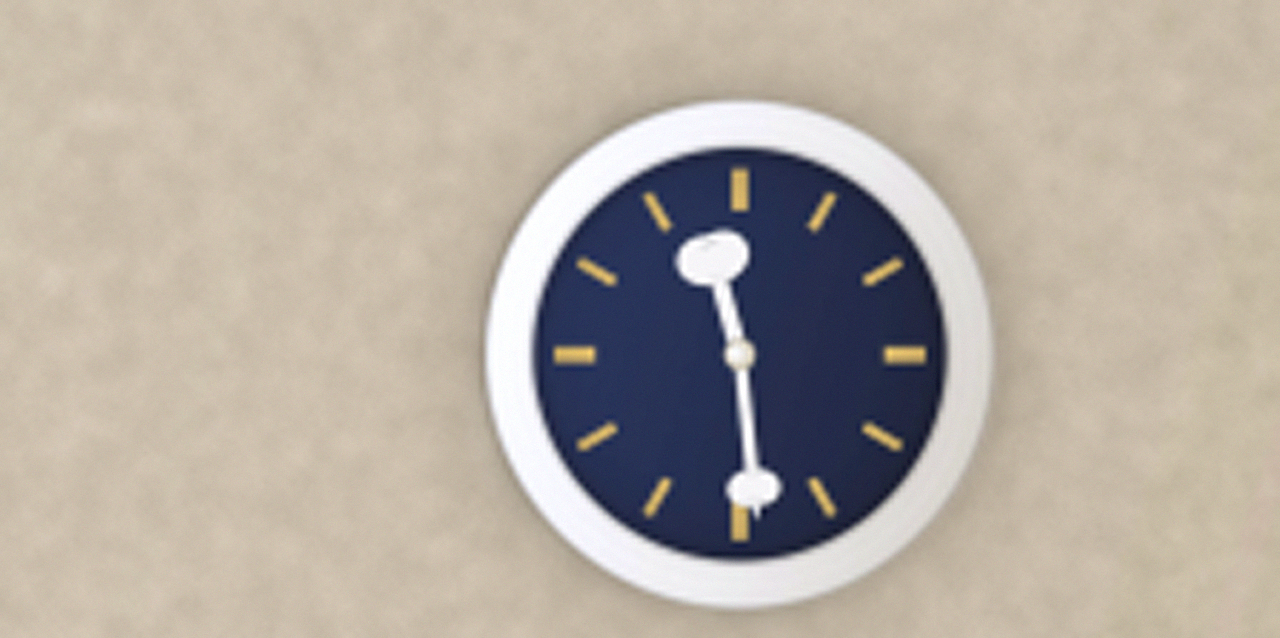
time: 11:29
